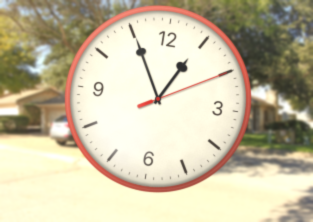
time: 12:55:10
